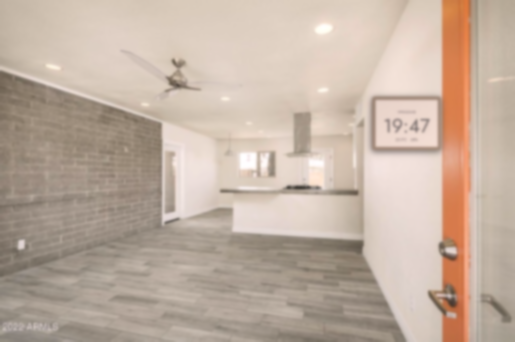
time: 19:47
